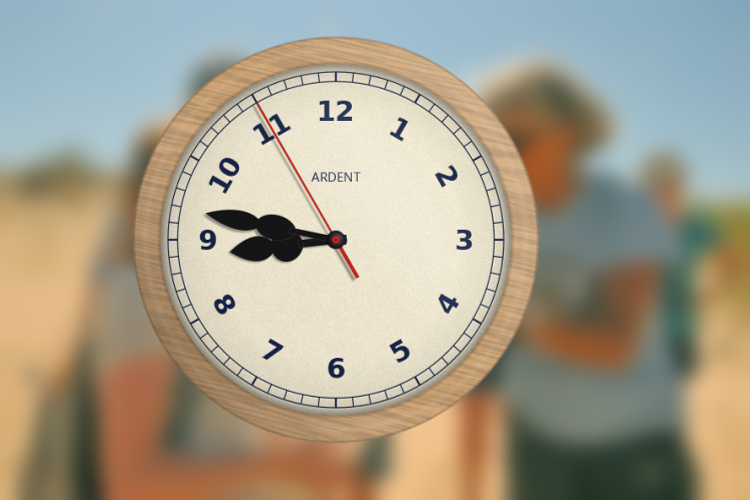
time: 8:46:55
